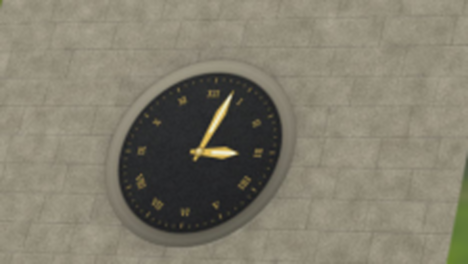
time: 3:03
